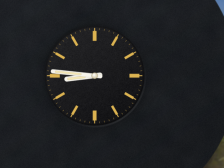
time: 8:46
